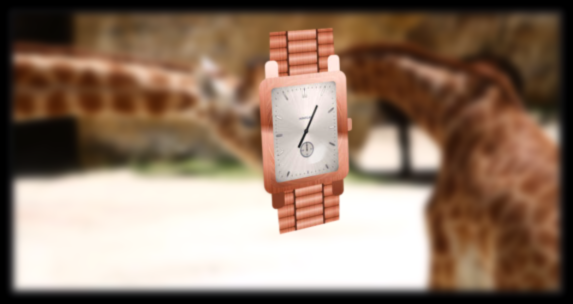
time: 7:05
